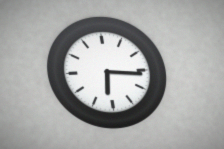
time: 6:16
